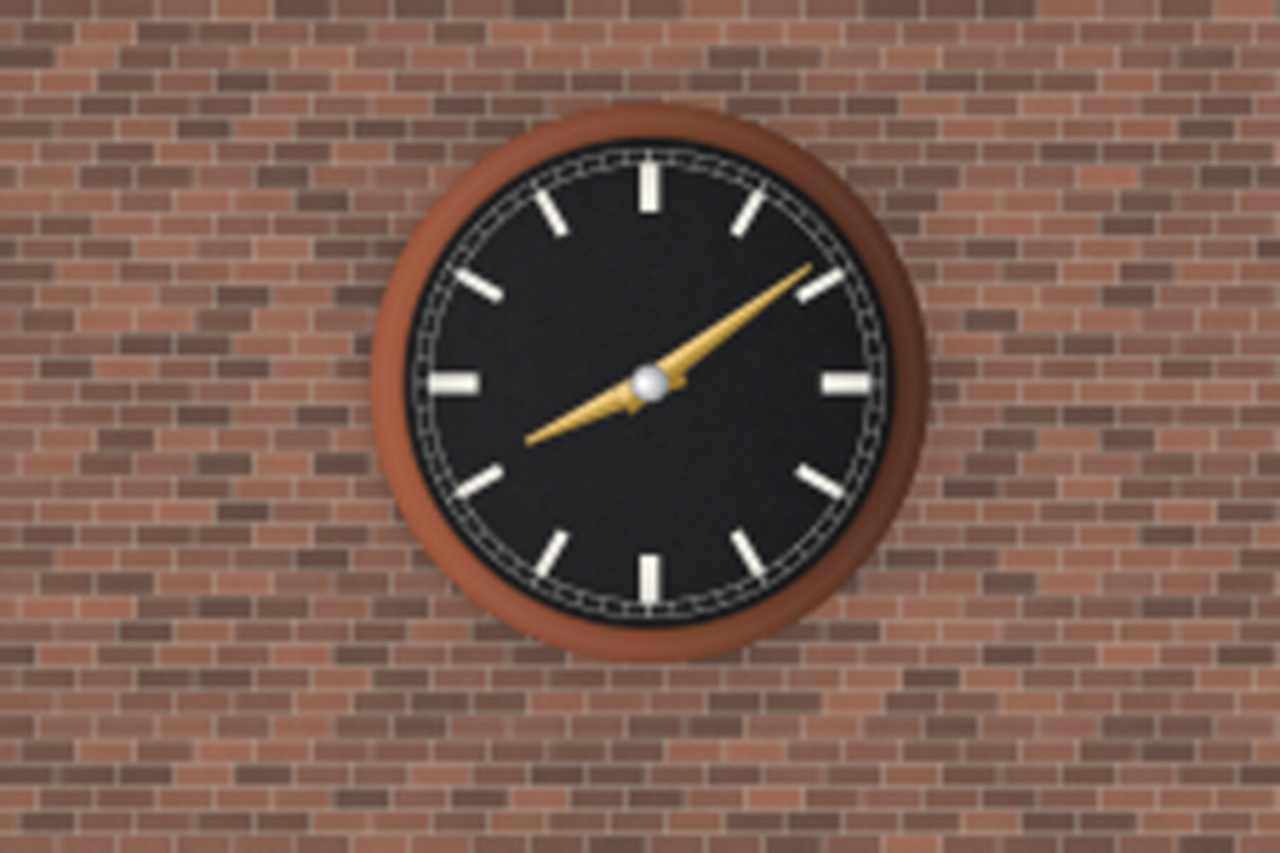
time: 8:09
